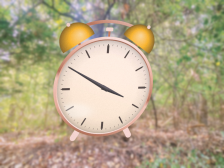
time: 3:50
